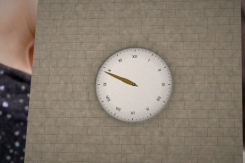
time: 9:49
